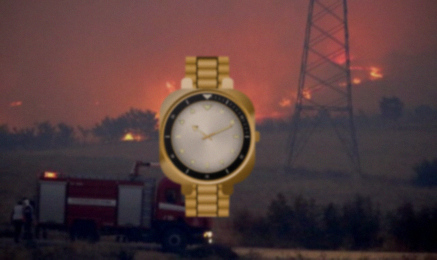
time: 10:11
